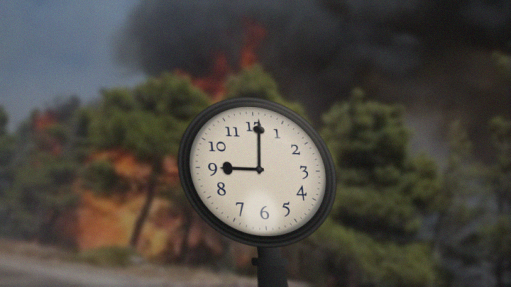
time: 9:01
